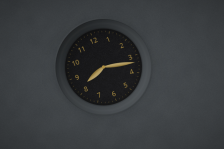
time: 8:17
